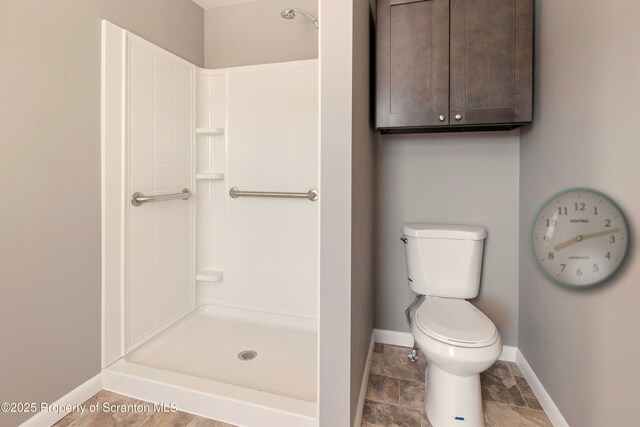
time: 8:13
